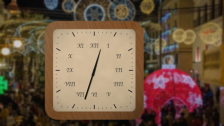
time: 12:33
